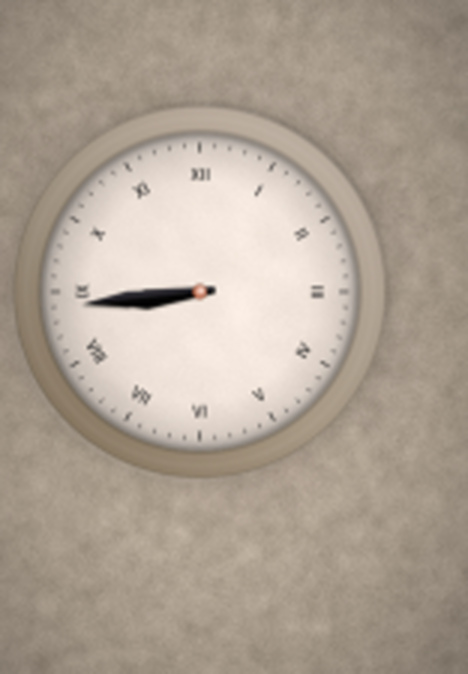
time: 8:44
